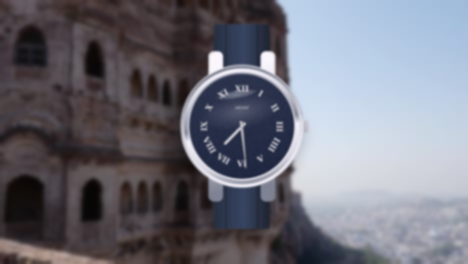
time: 7:29
